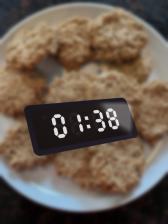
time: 1:38
